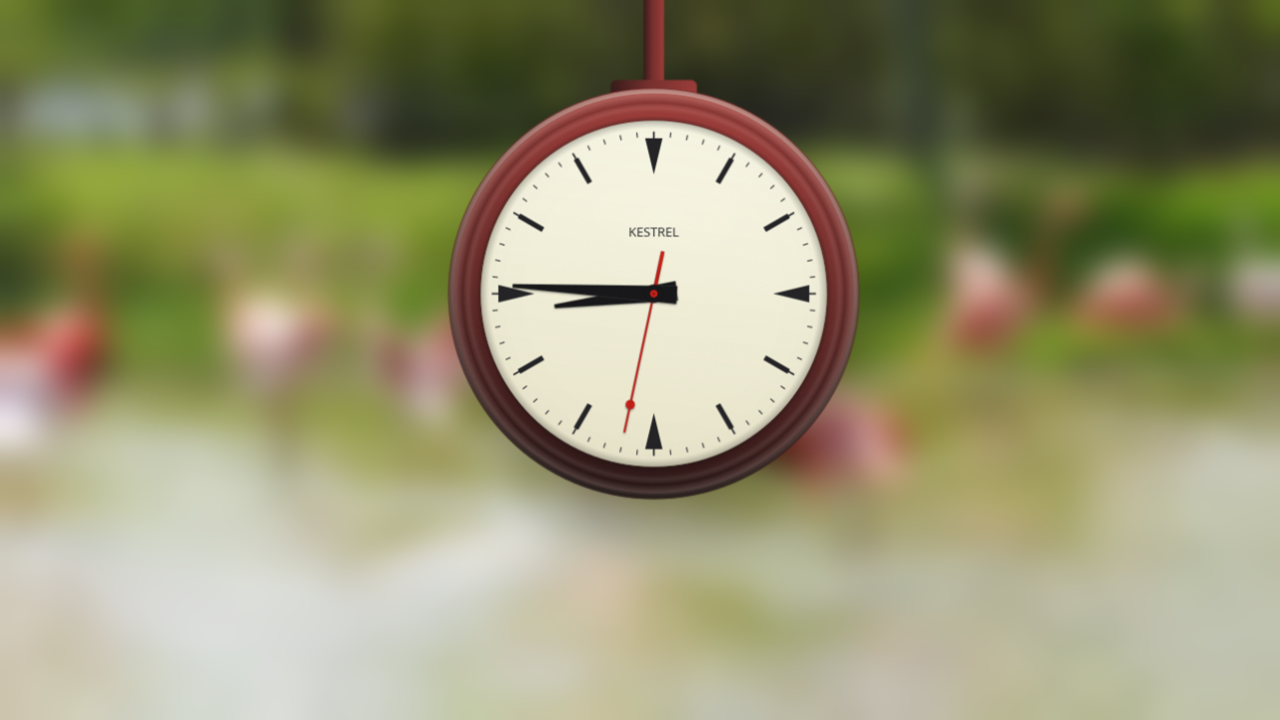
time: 8:45:32
